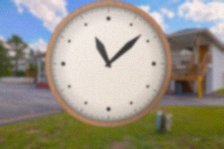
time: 11:08
